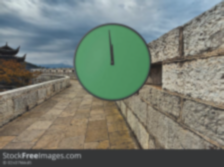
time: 11:59
